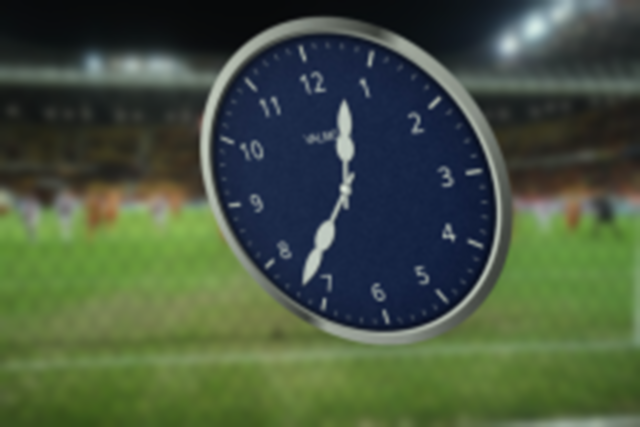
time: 12:37
